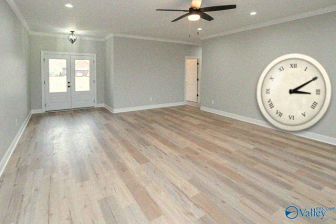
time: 3:10
